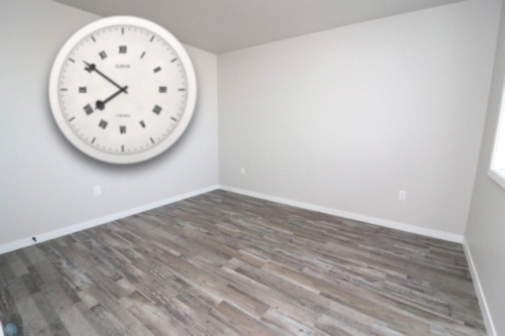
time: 7:51
